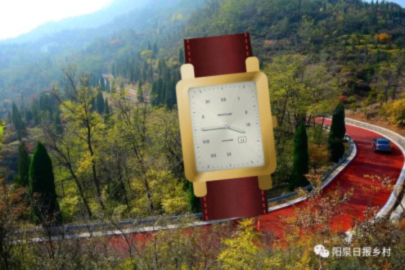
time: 3:45
